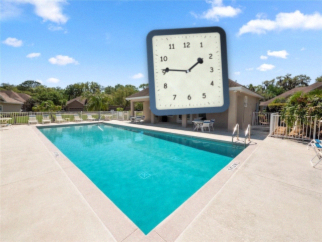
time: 1:46
